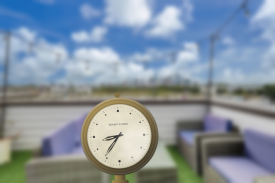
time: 8:36
